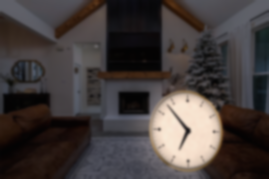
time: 6:53
